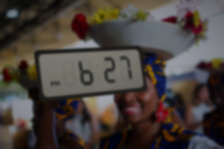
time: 6:27
